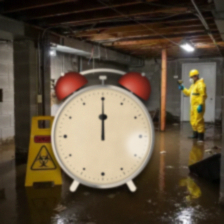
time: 12:00
